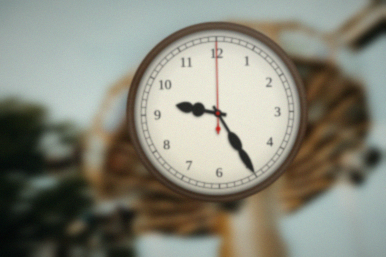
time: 9:25:00
